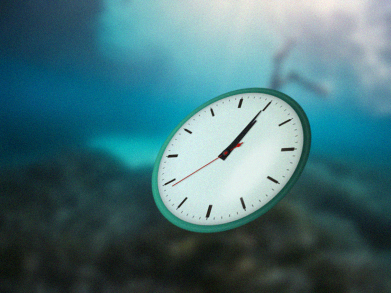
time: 1:04:39
